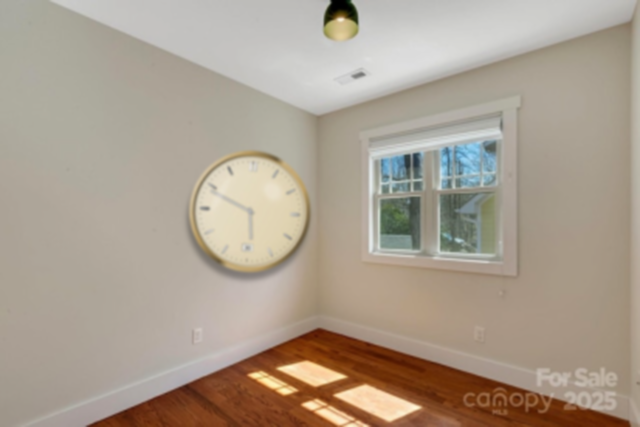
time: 5:49
